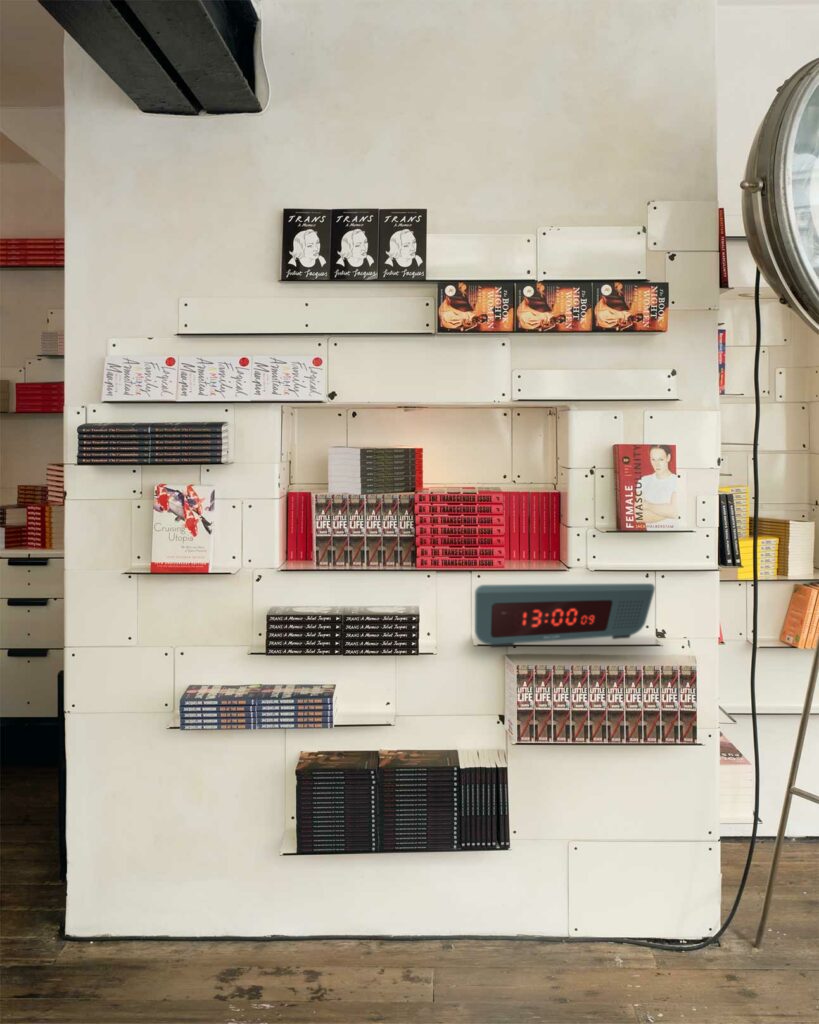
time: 13:00
